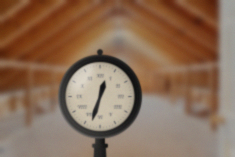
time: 12:33
